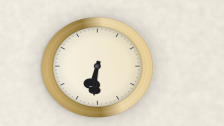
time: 6:31
